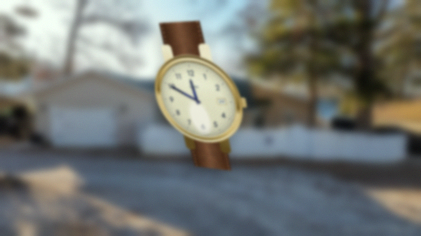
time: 11:50
